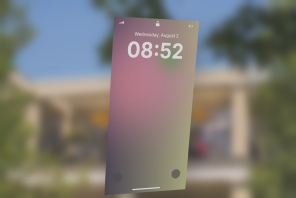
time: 8:52
